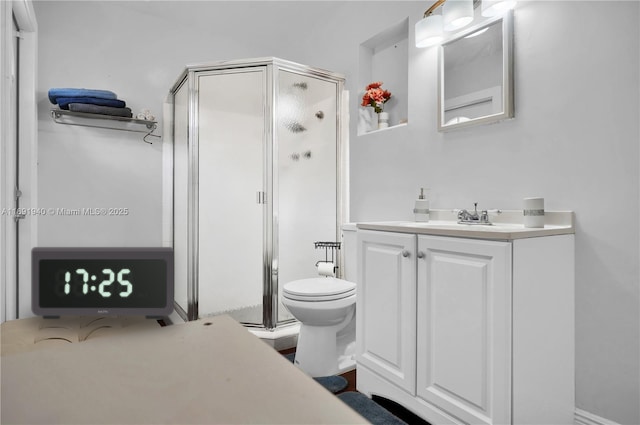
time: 17:25
